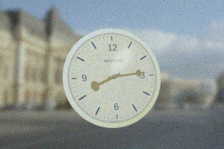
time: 8:14
